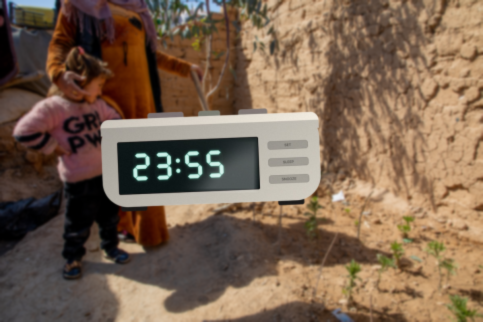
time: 23:55
